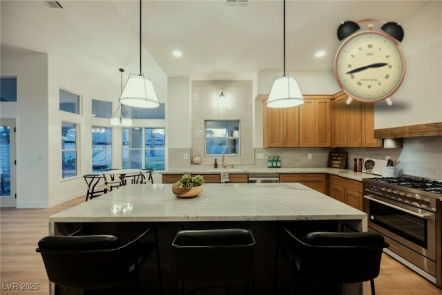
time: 2:42
